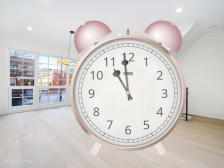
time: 10:59
